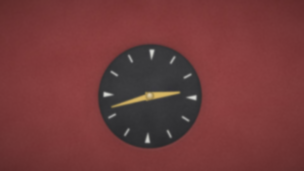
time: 2:42
